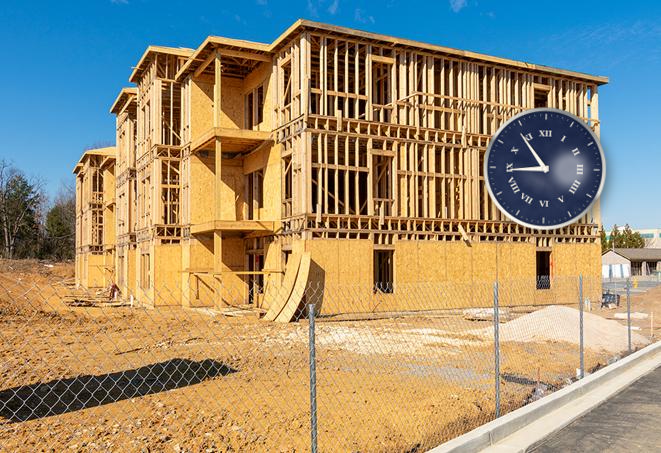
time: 8:54
